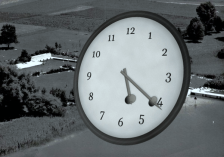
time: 5:21
